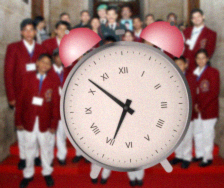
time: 6:52
